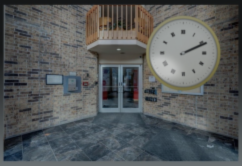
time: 2:11
